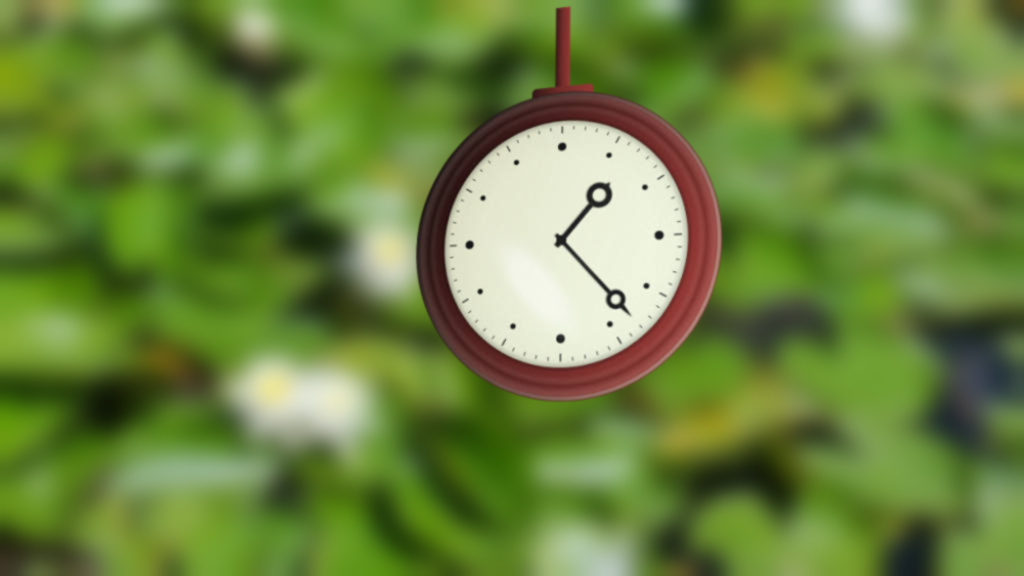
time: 1:23
